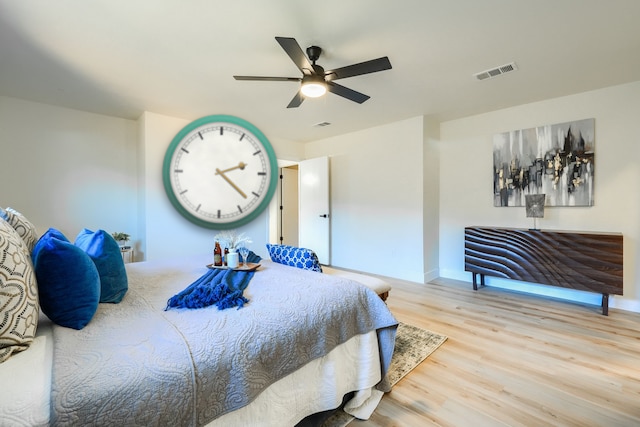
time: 2:22
